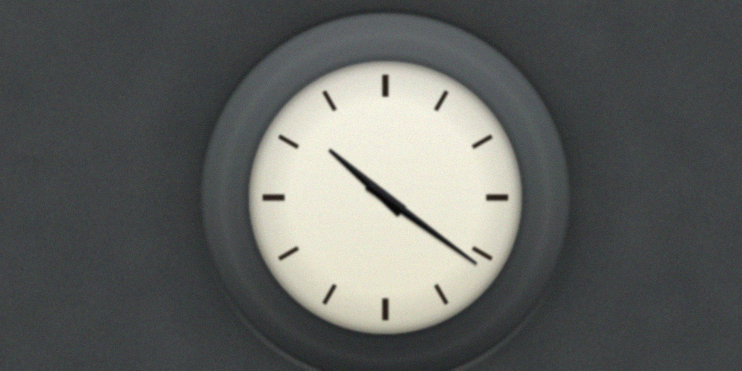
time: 10:21
